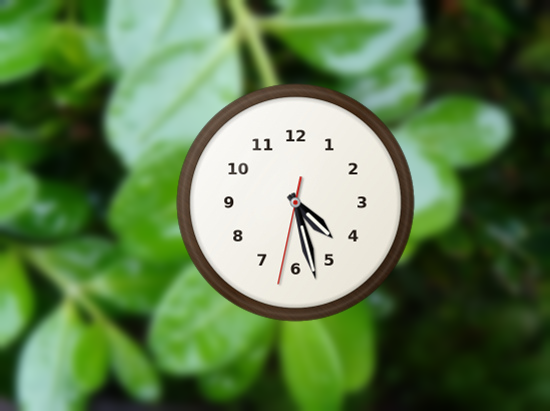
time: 4:27:32
